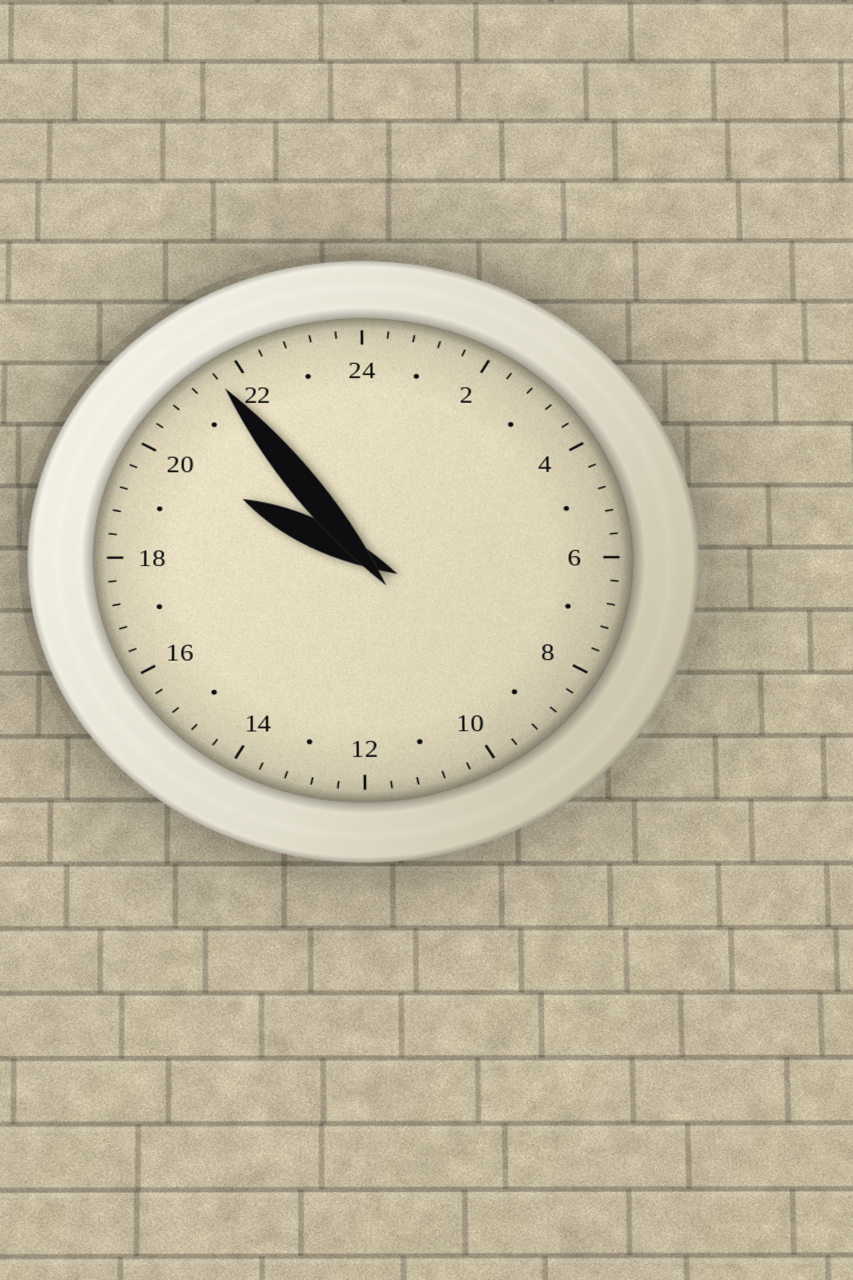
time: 19:54
